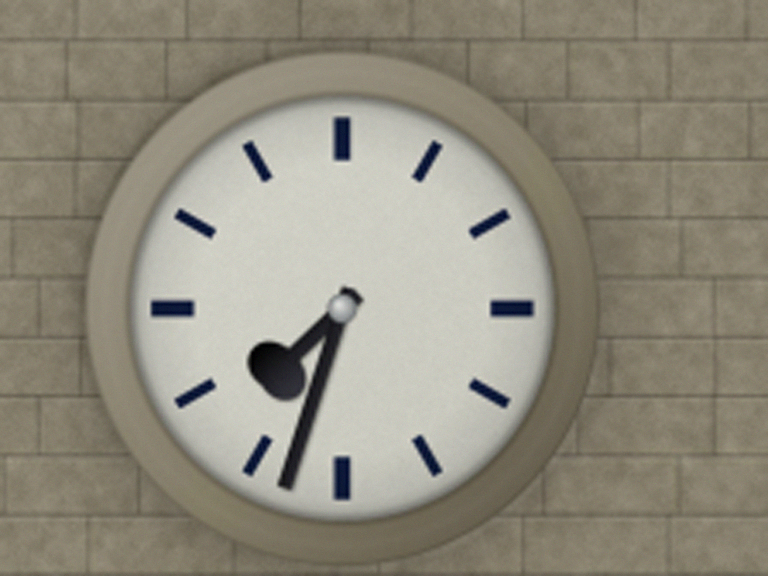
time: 7:33
